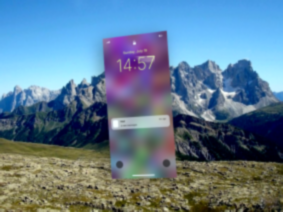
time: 14:57
